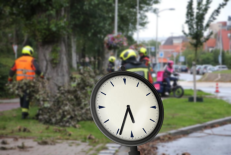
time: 5:34
